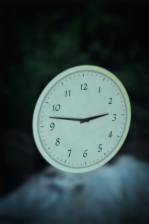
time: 2:47
